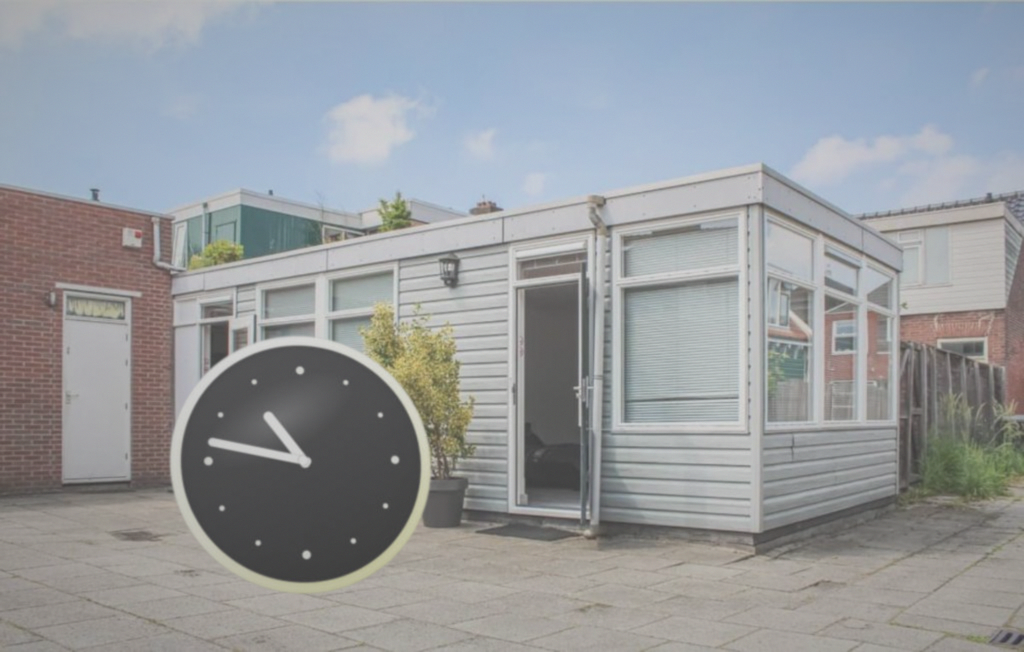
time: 10:47
